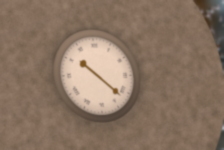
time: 10:22
